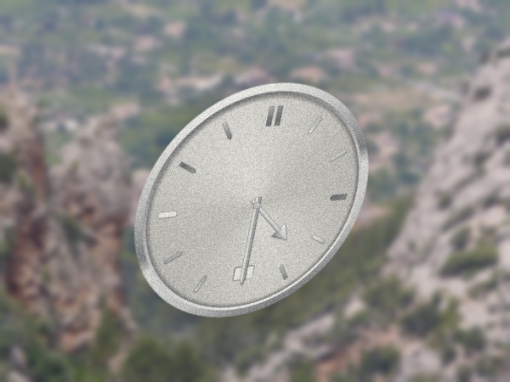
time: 4:30
